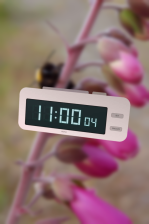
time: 11:00:04
